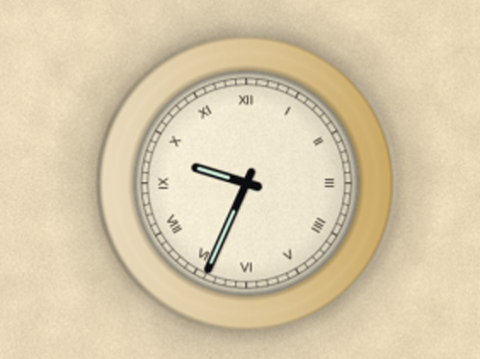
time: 9:34
